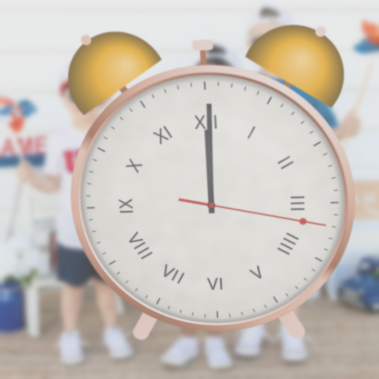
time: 12:00:17
